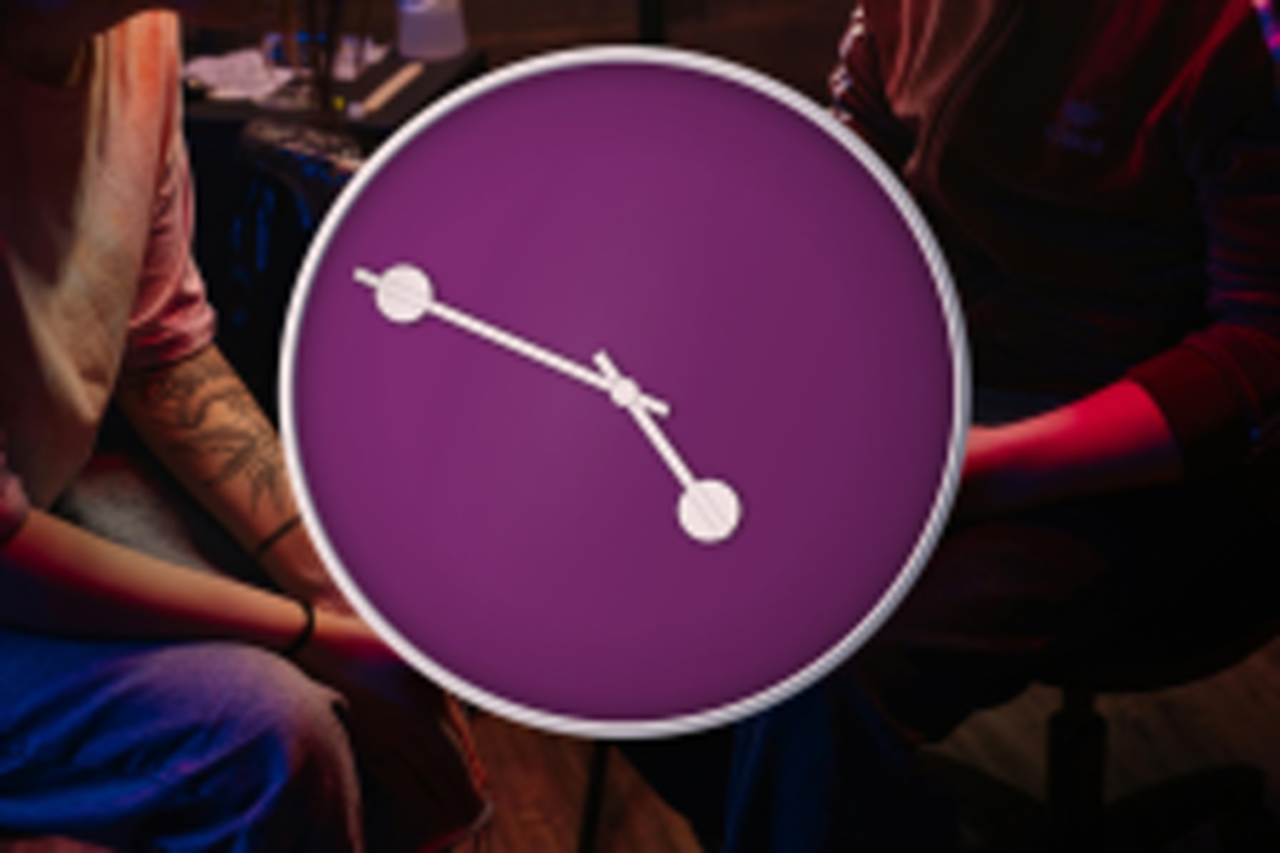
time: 4:49
